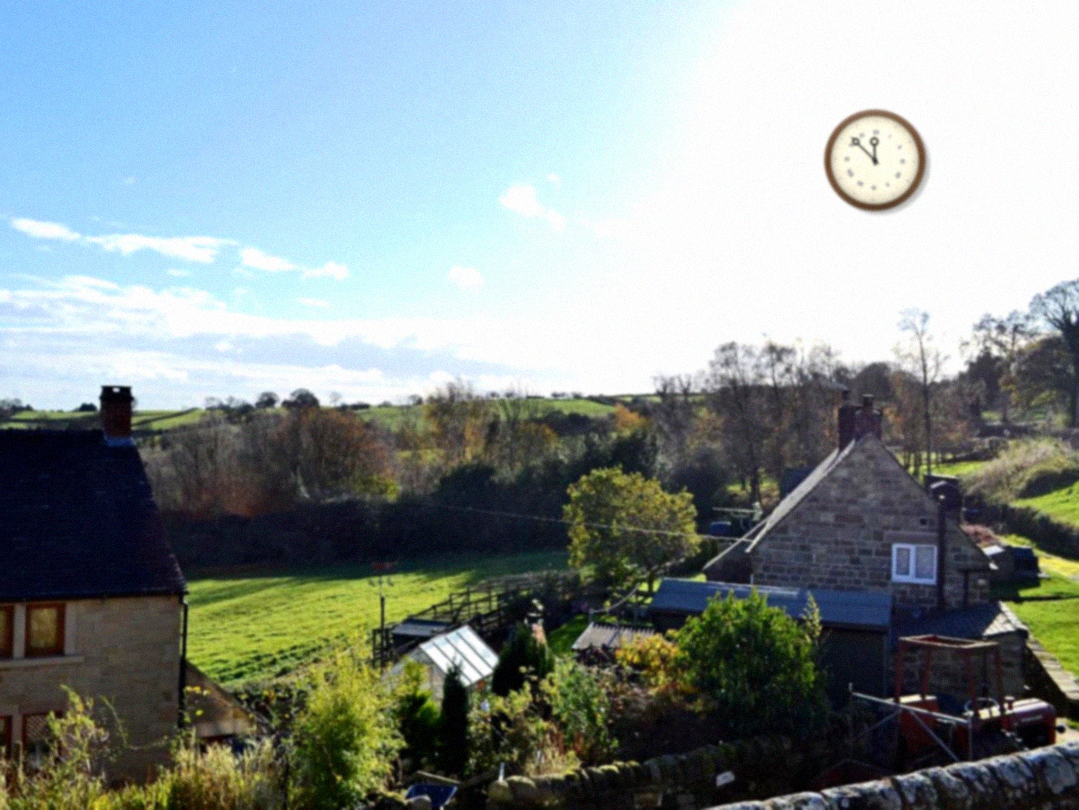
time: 11:52
